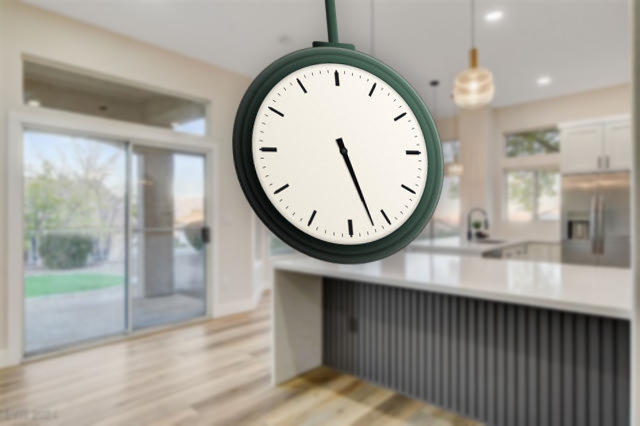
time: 5:27
